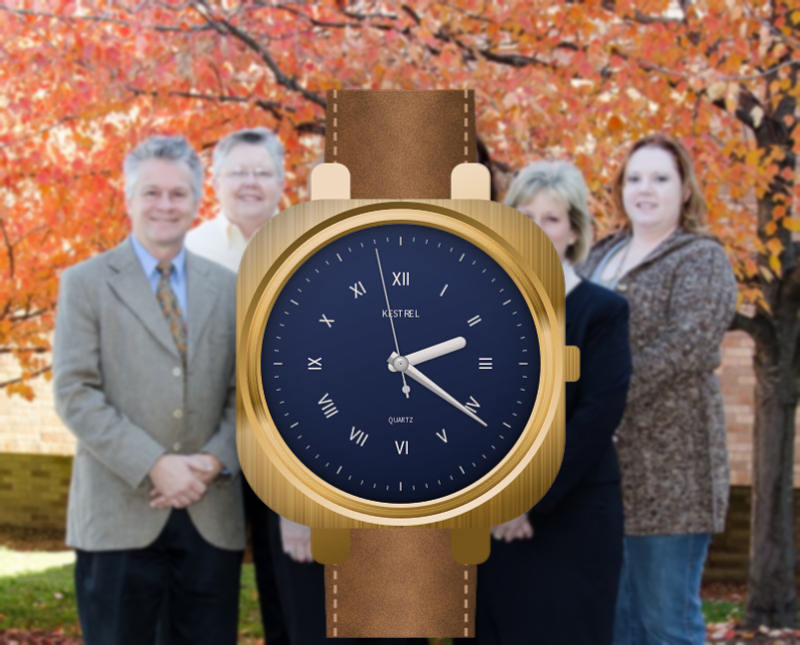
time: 2:20:58
